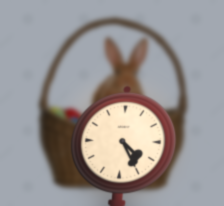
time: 4:25
